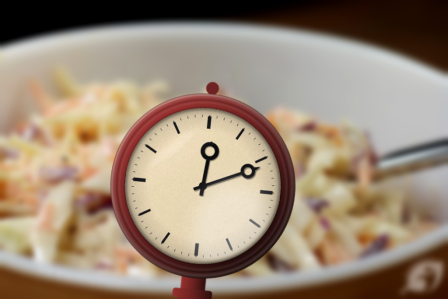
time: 12:11
